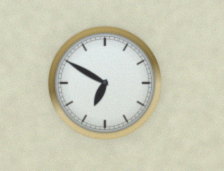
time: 6:50
